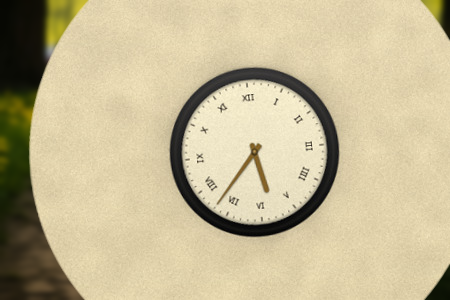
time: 5:37
